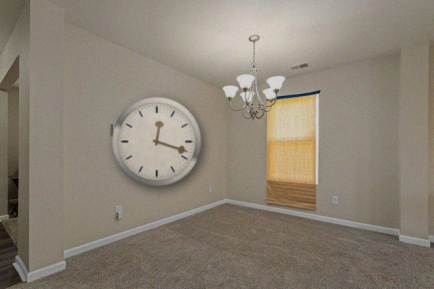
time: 12:18
